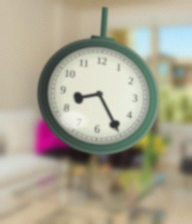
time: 8:25
